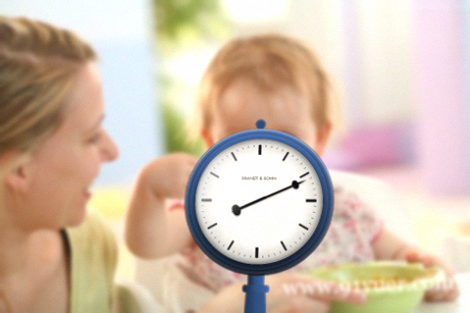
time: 8:11
